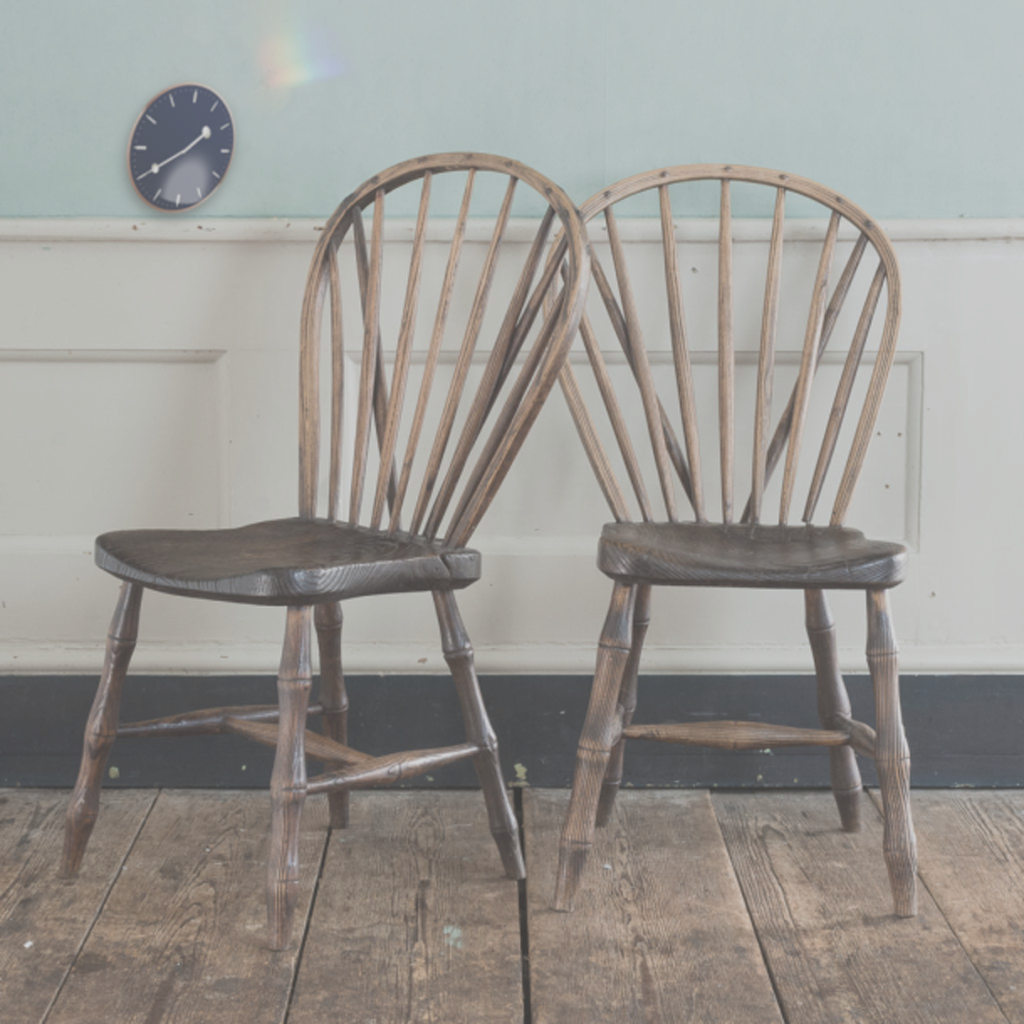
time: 1:40
